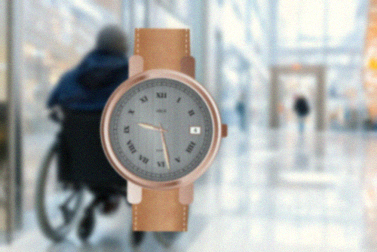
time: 9:28
